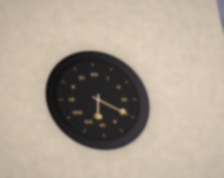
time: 6:20
